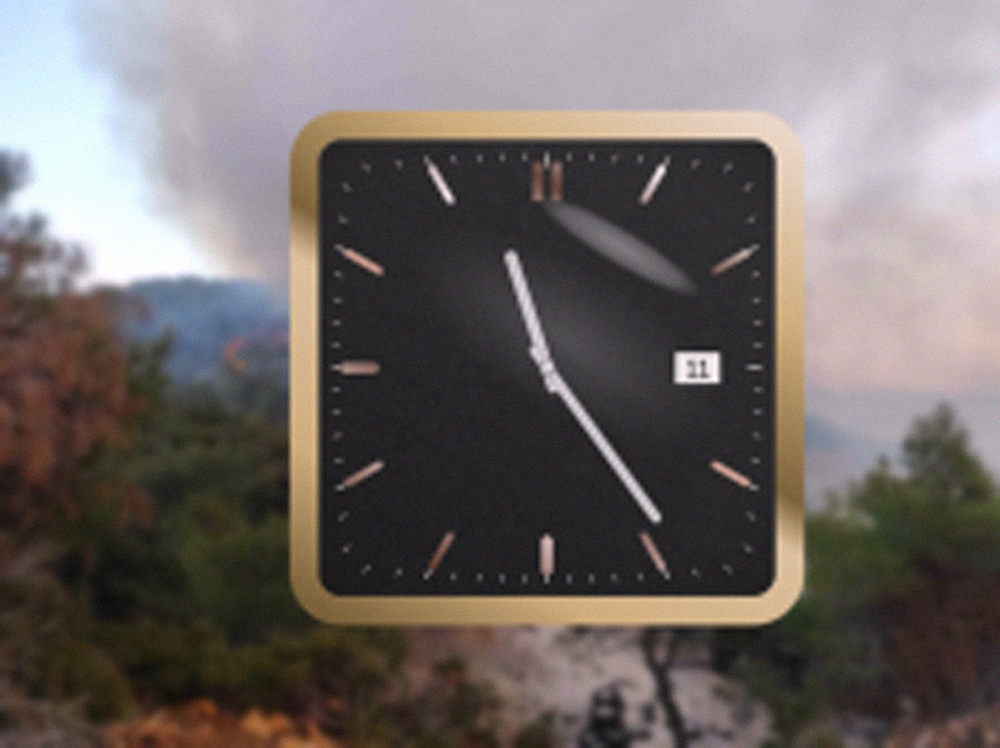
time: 11:24
